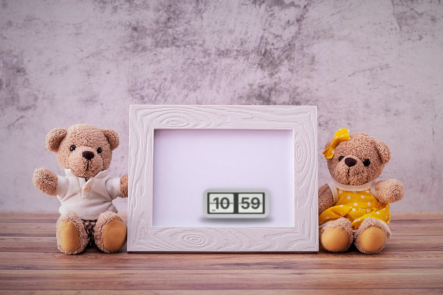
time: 10:59
